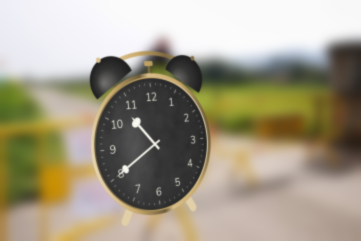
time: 10:40
